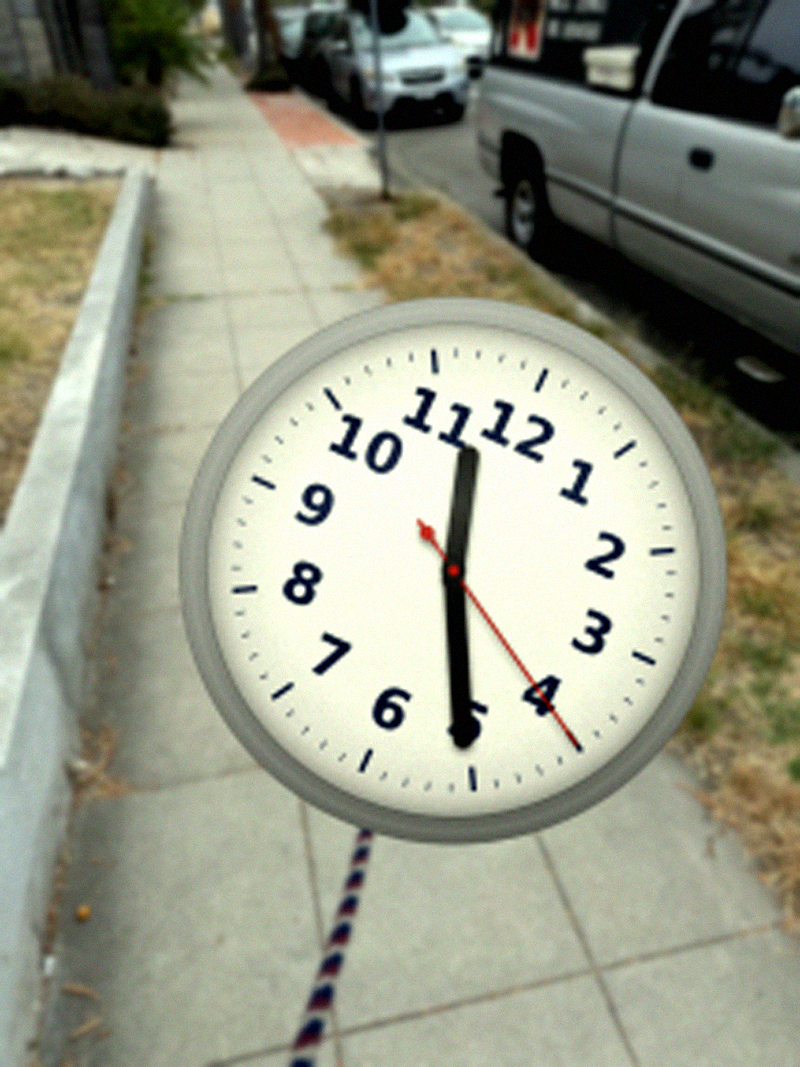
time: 11:25:20
